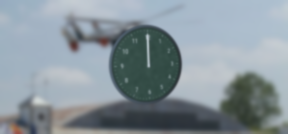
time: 12:00
